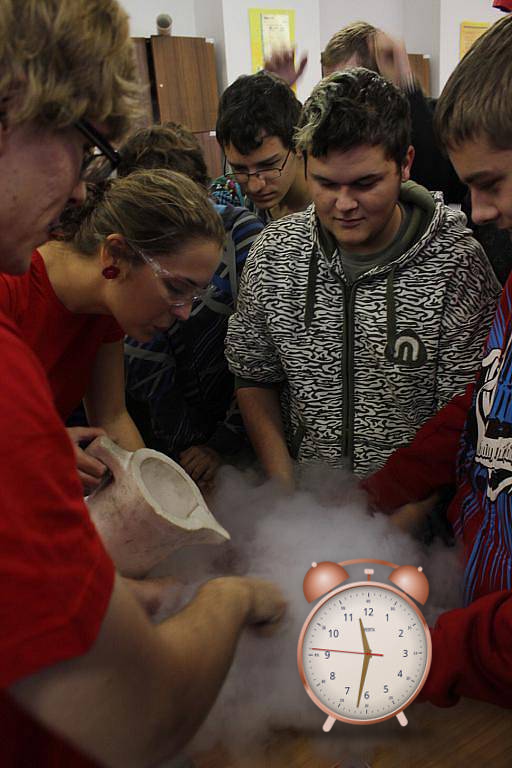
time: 11:31:46
